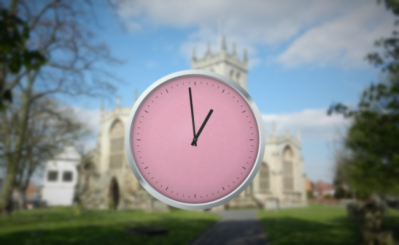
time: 12:59
